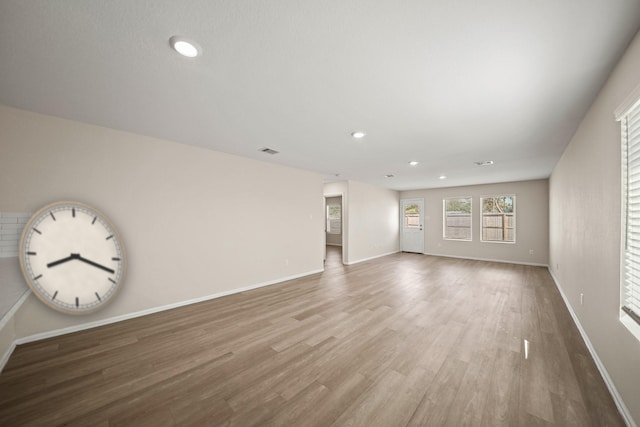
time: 8:18
